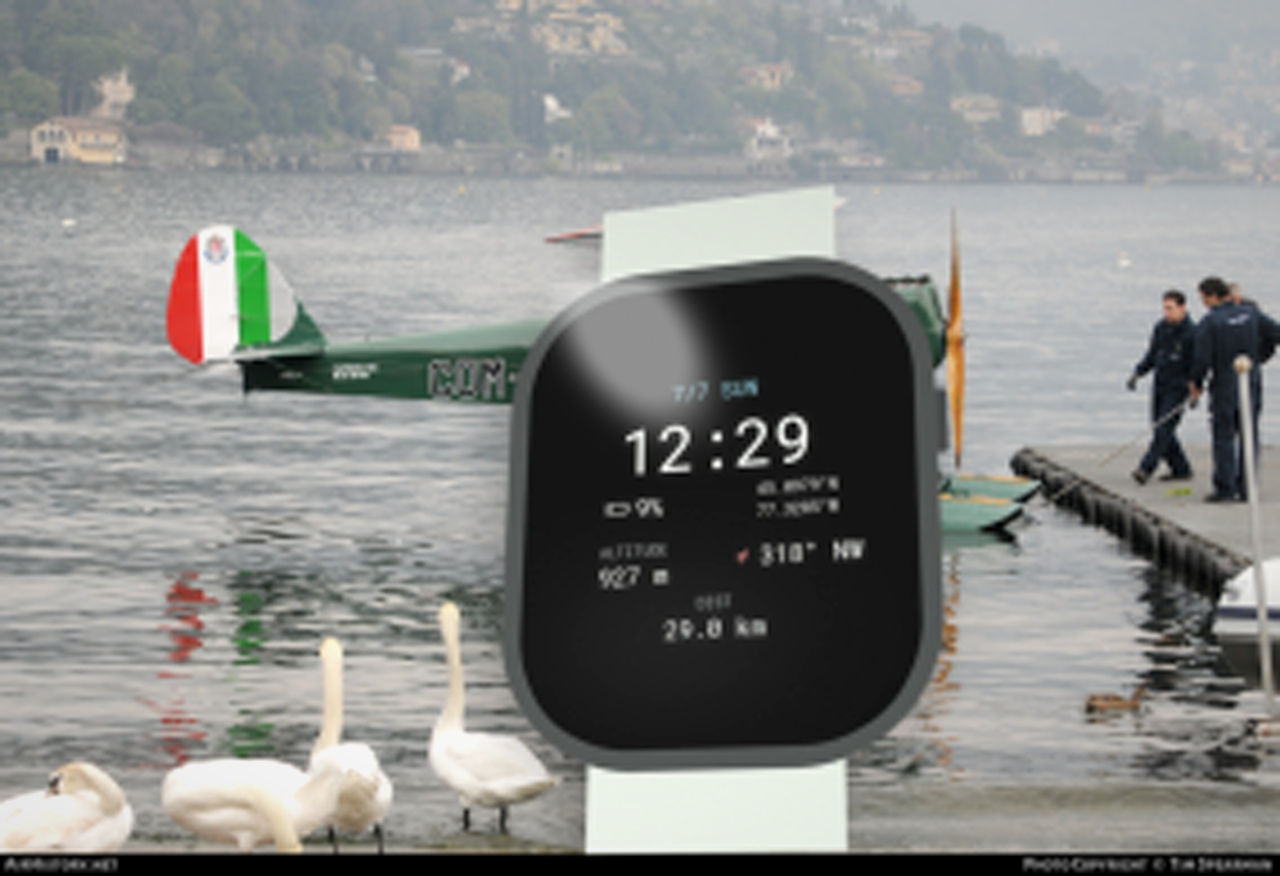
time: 12:29
